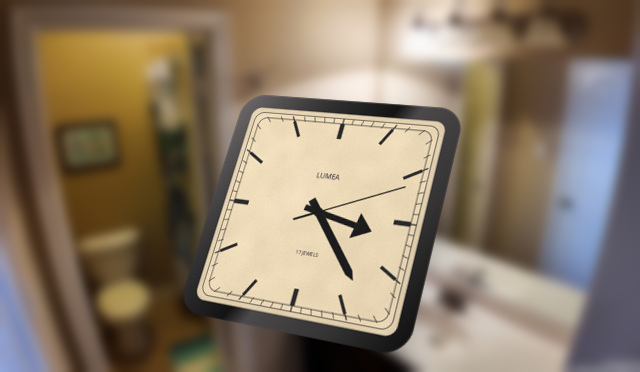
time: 3:23:11
